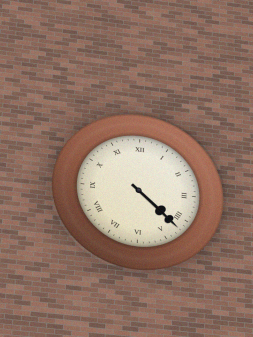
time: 4:22
